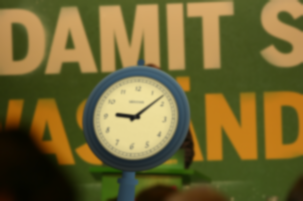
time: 9:08
